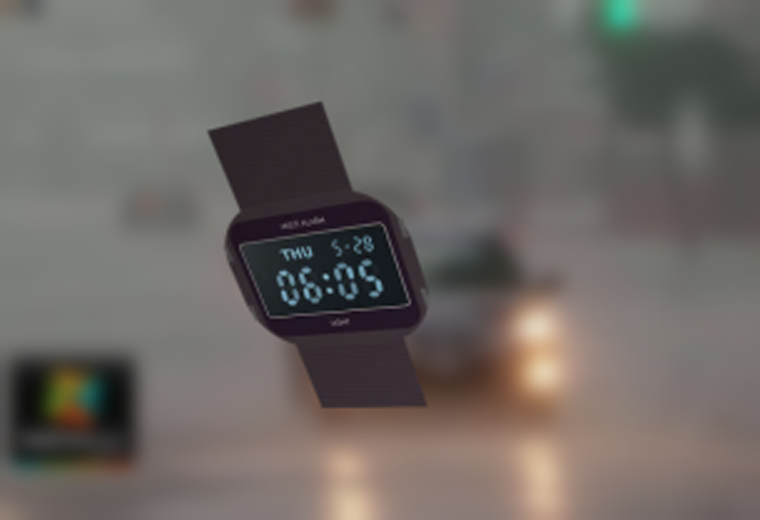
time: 6:05
